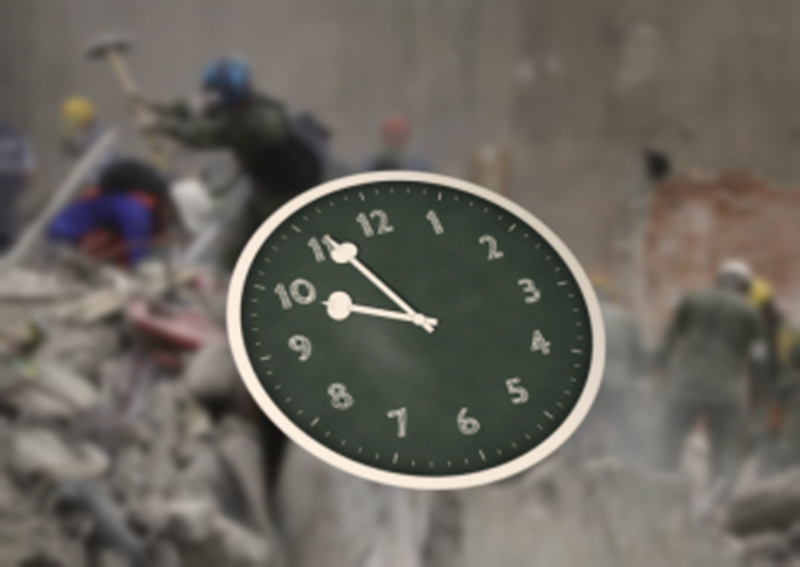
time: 9:56
